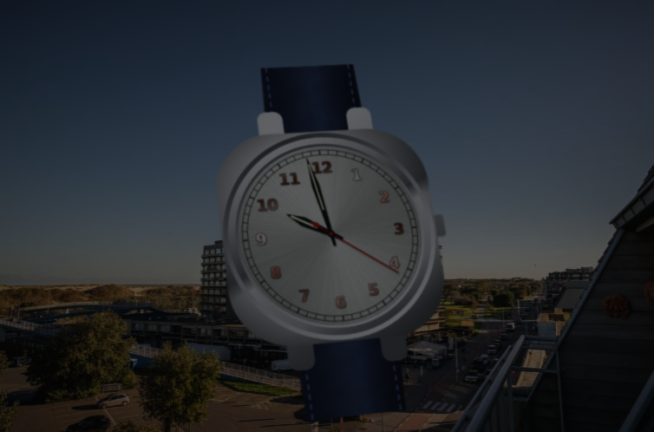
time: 9:58:21
